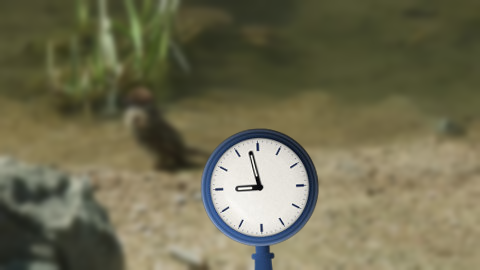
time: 8:58
